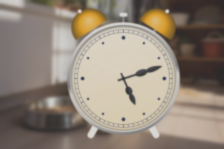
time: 5:12
